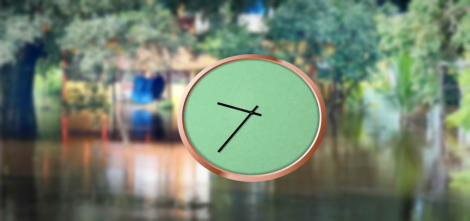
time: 9:36
